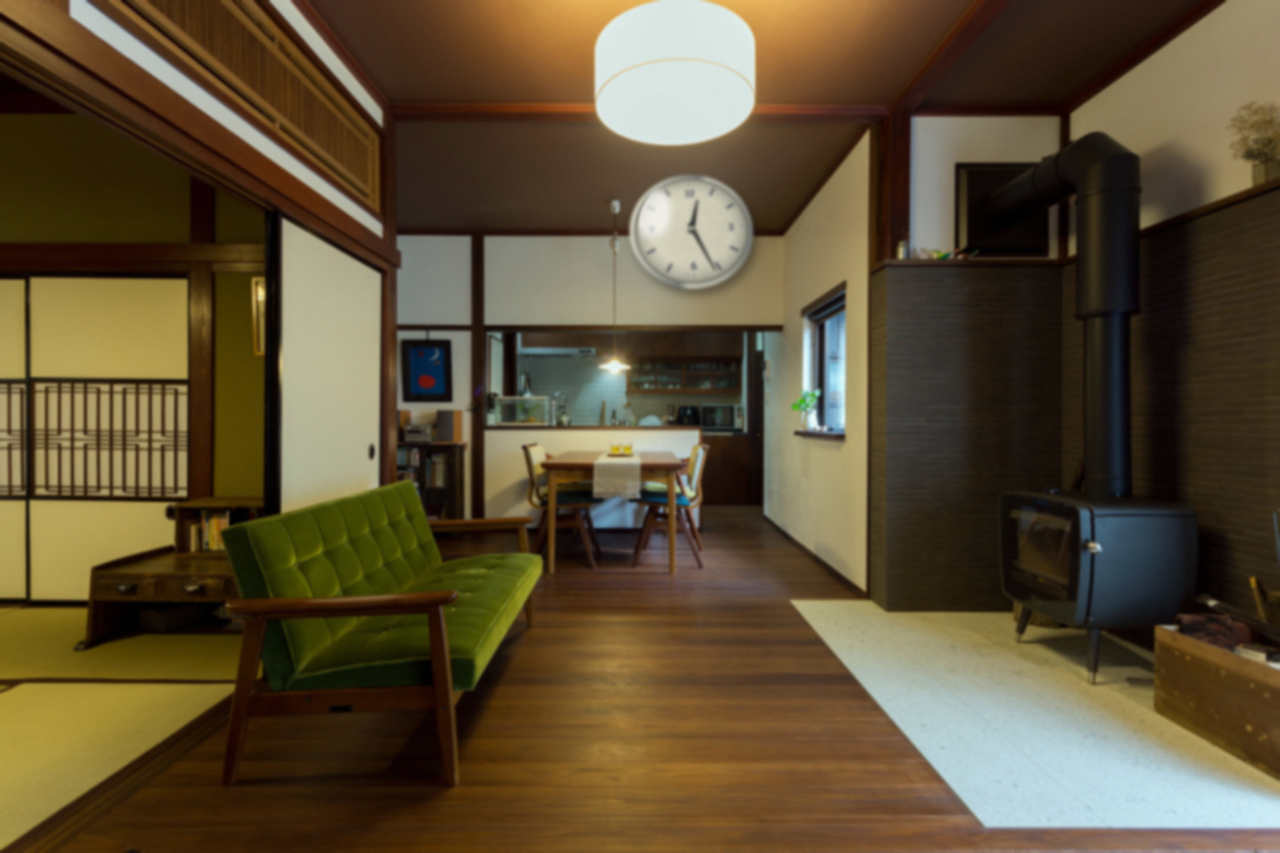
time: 12:26
